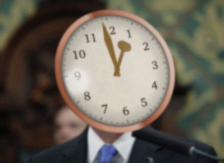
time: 12:59
